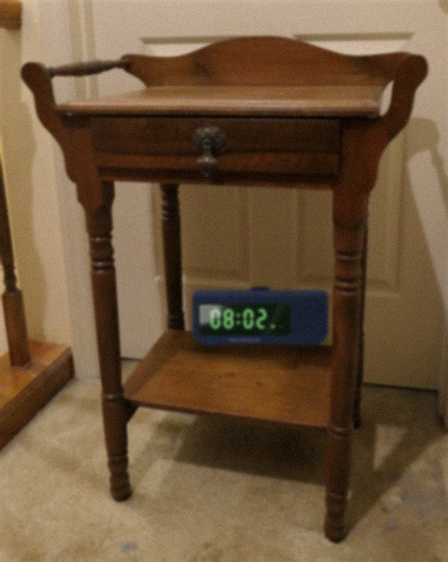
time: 8:02
